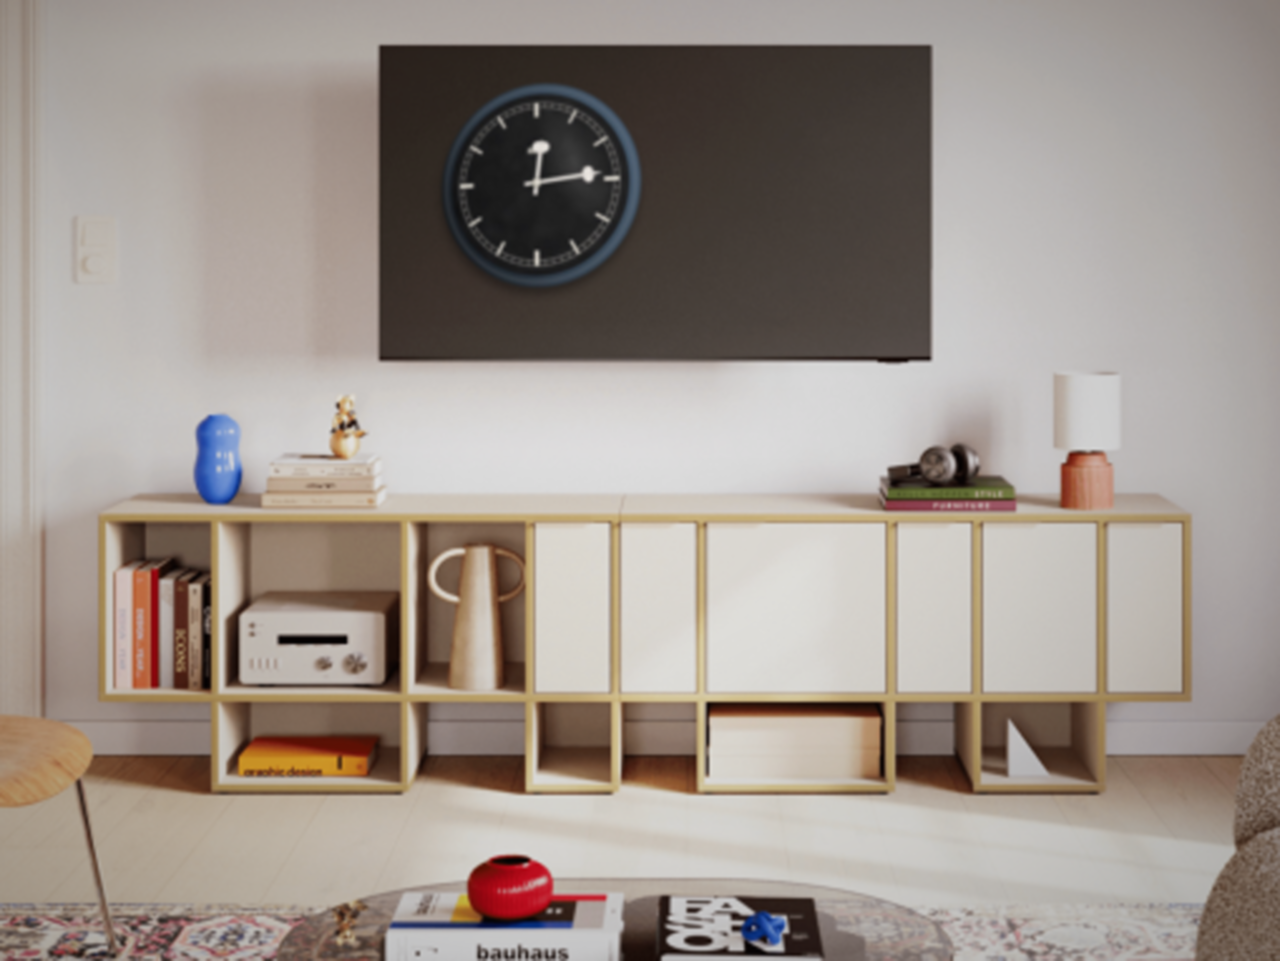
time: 12:14
